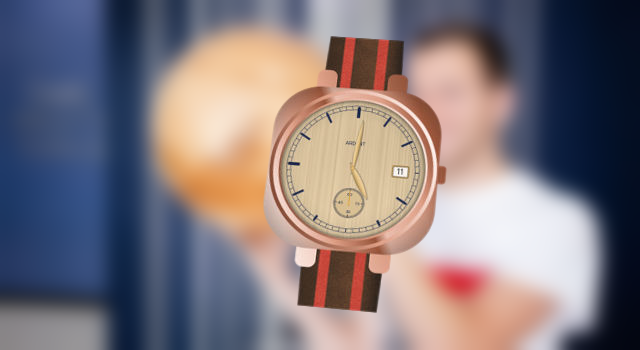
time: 5:01
